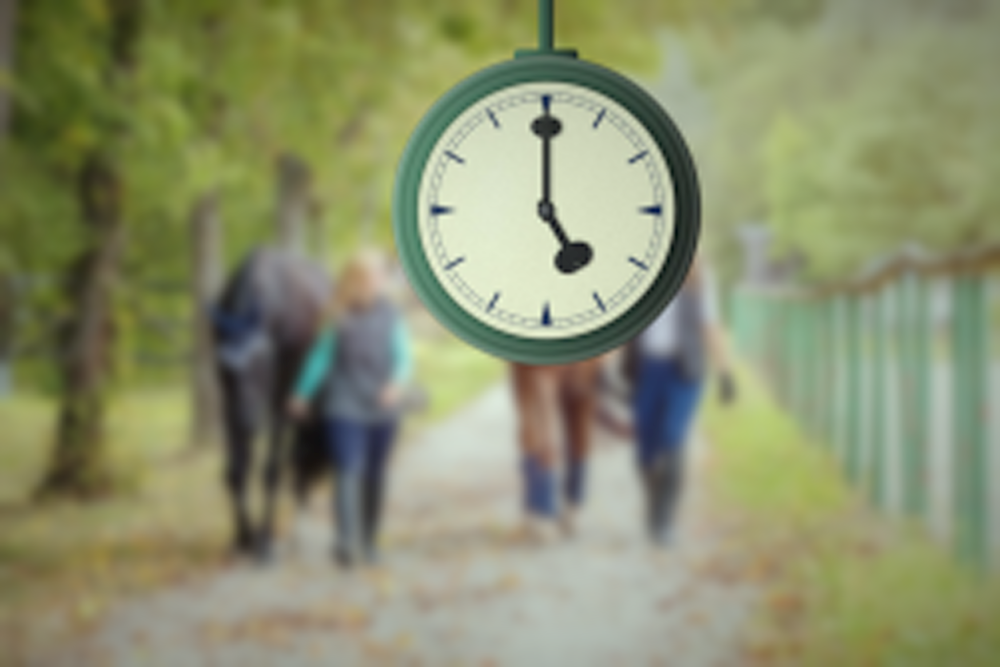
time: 5:00
